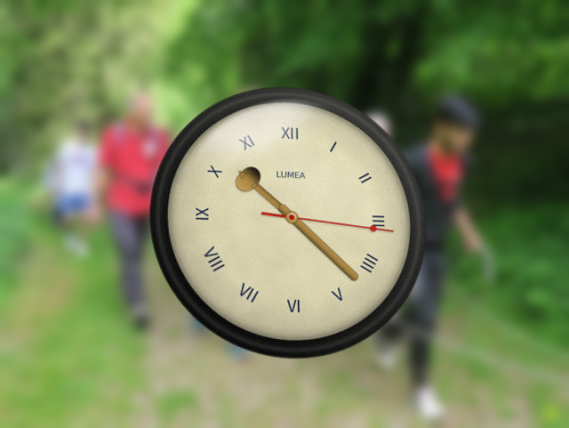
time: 10:22:16
